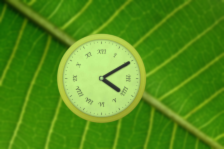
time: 4:10
